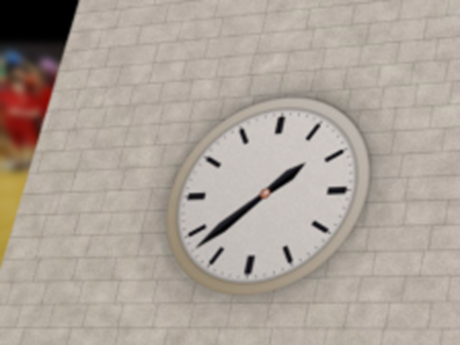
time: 1:38
